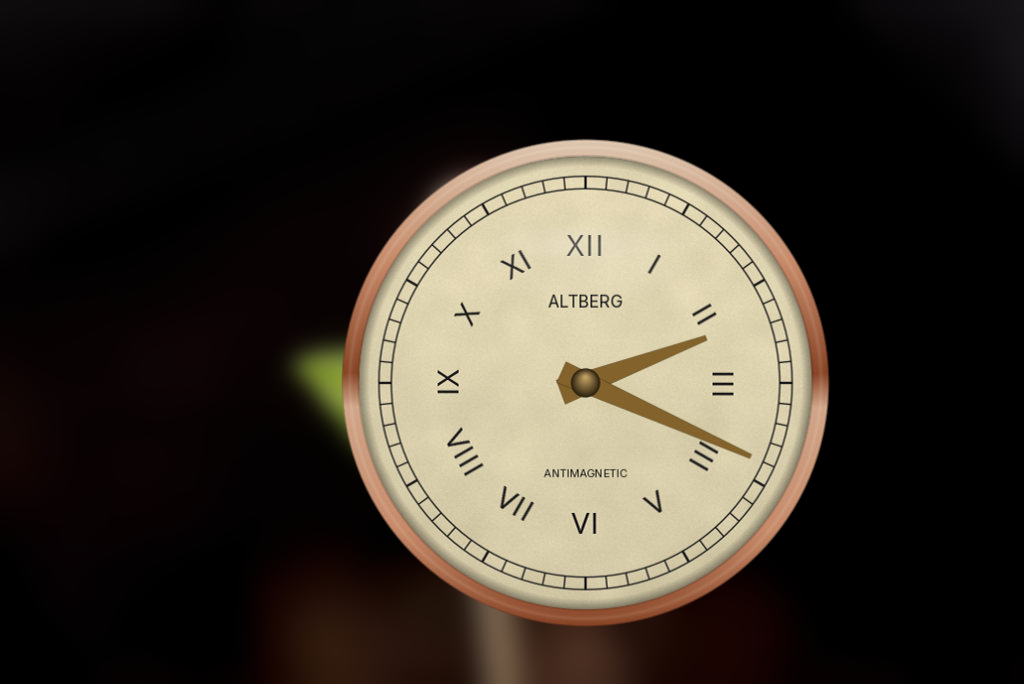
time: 2:19
